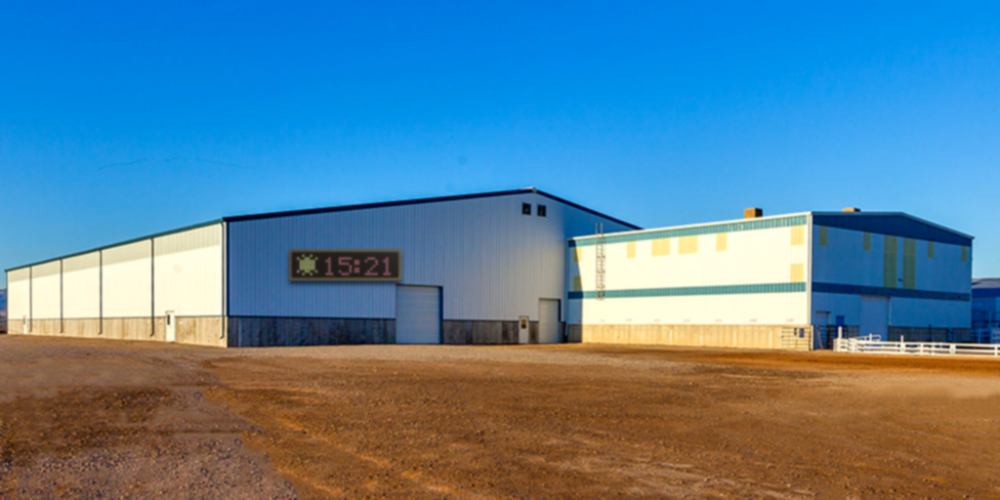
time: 15:21
